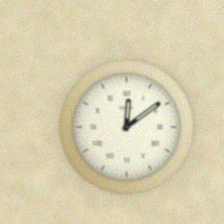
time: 12:09
